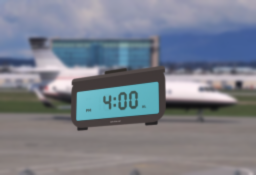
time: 4:00
